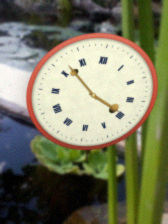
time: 3:52
